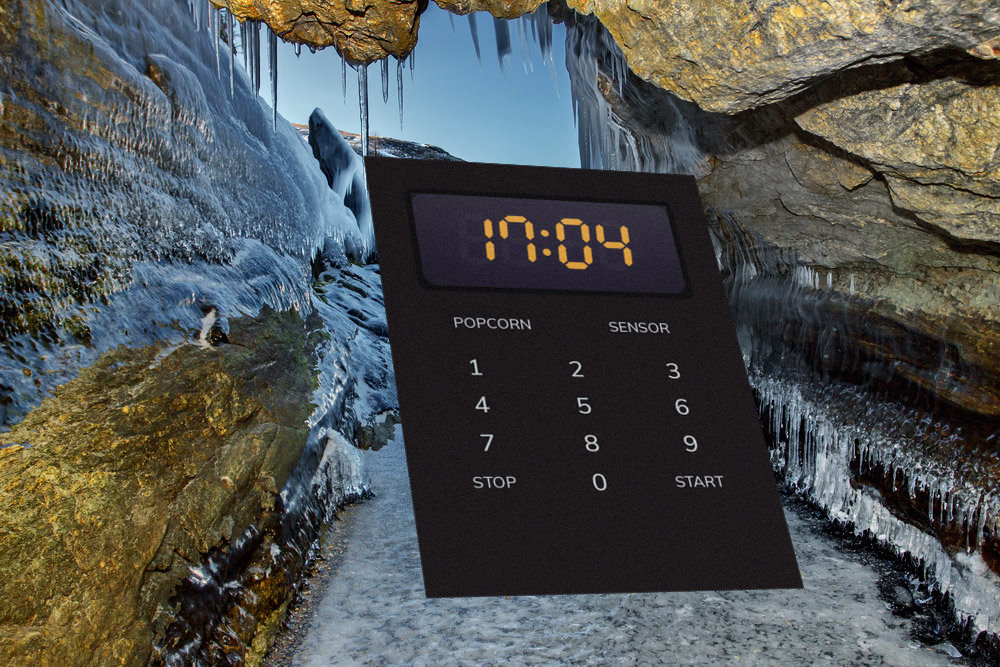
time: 17:04
